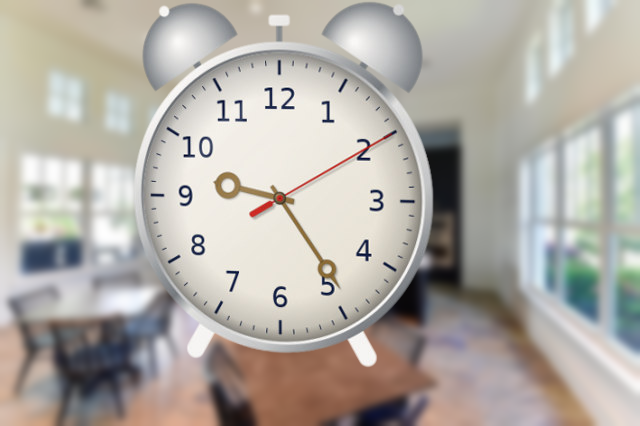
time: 9:24:10
